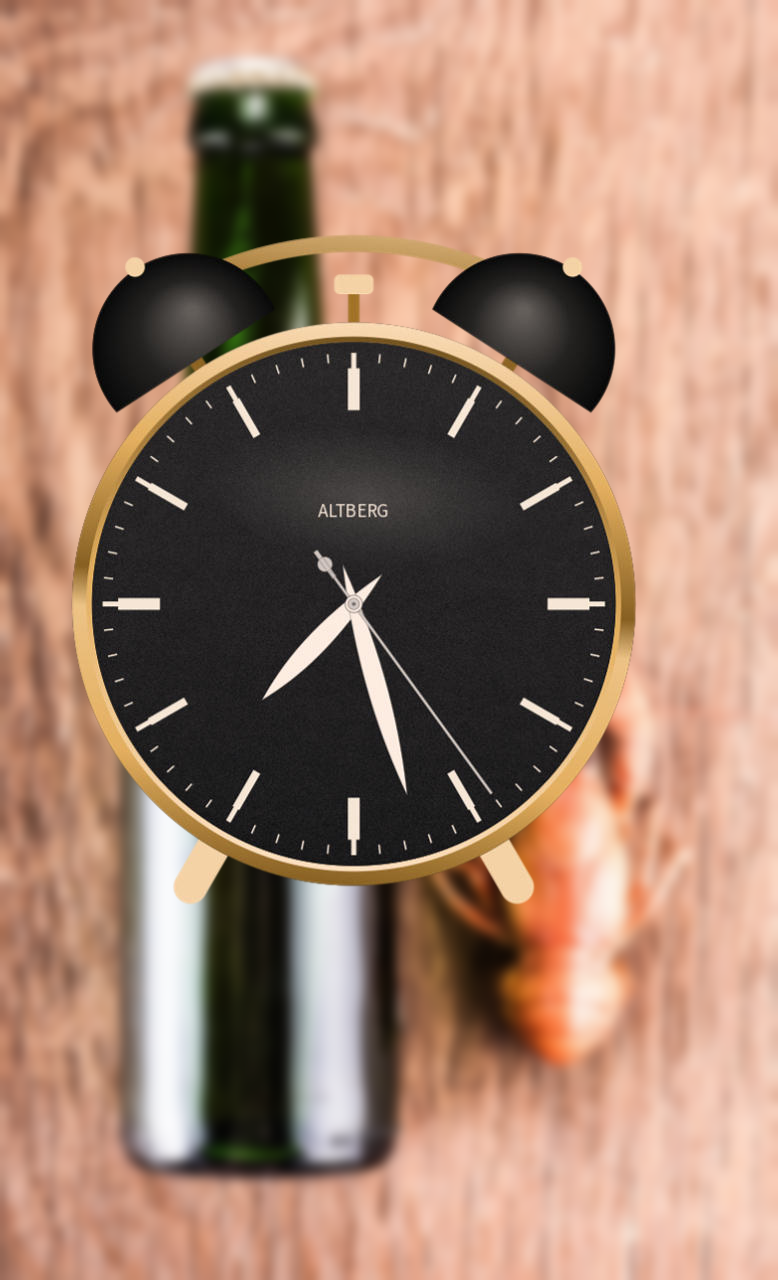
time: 7:27:24
